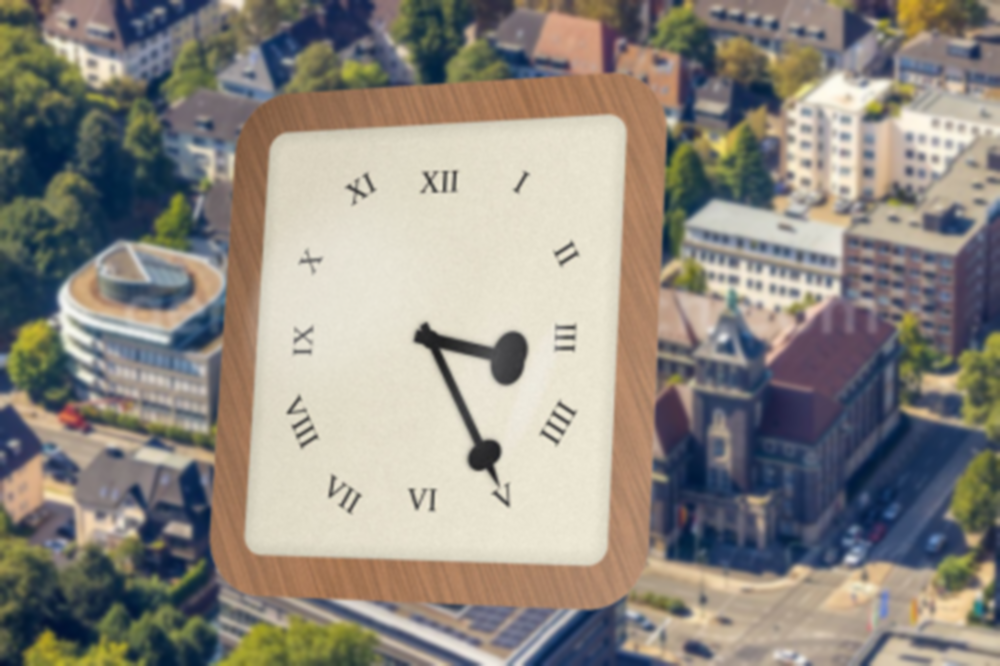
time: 3:25
